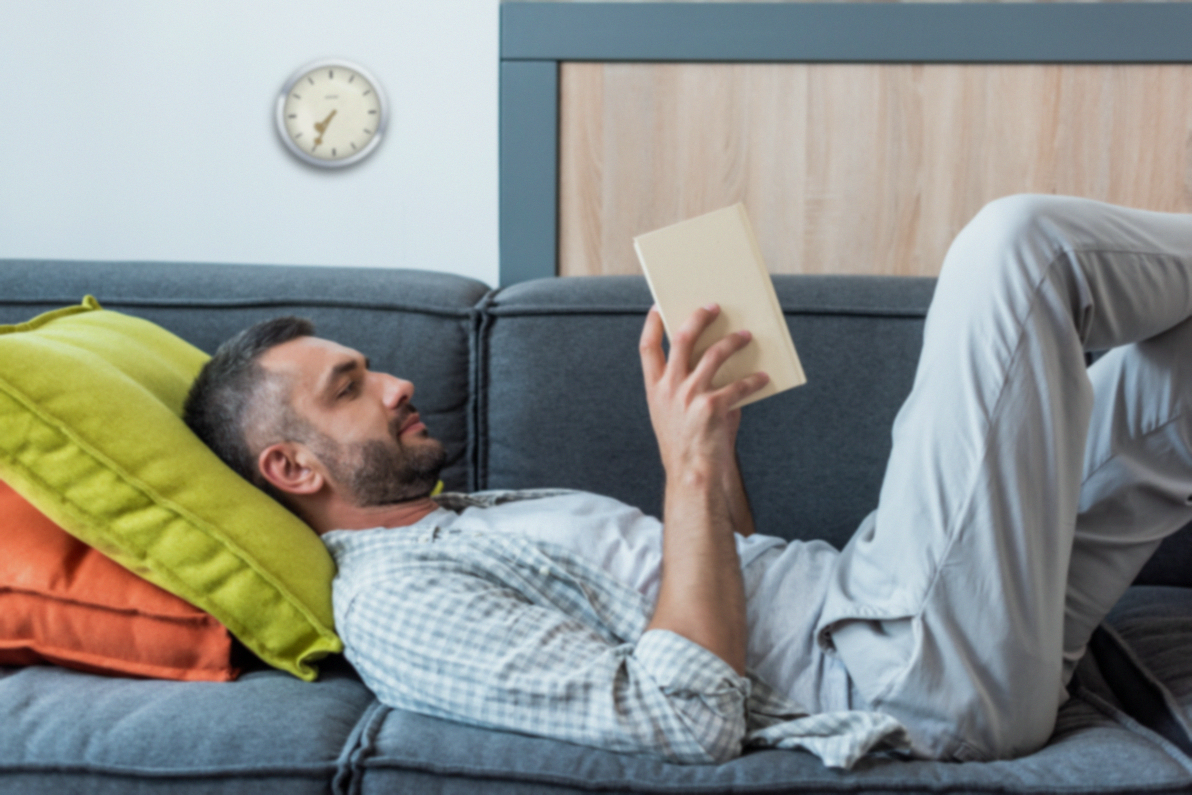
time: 7:35
